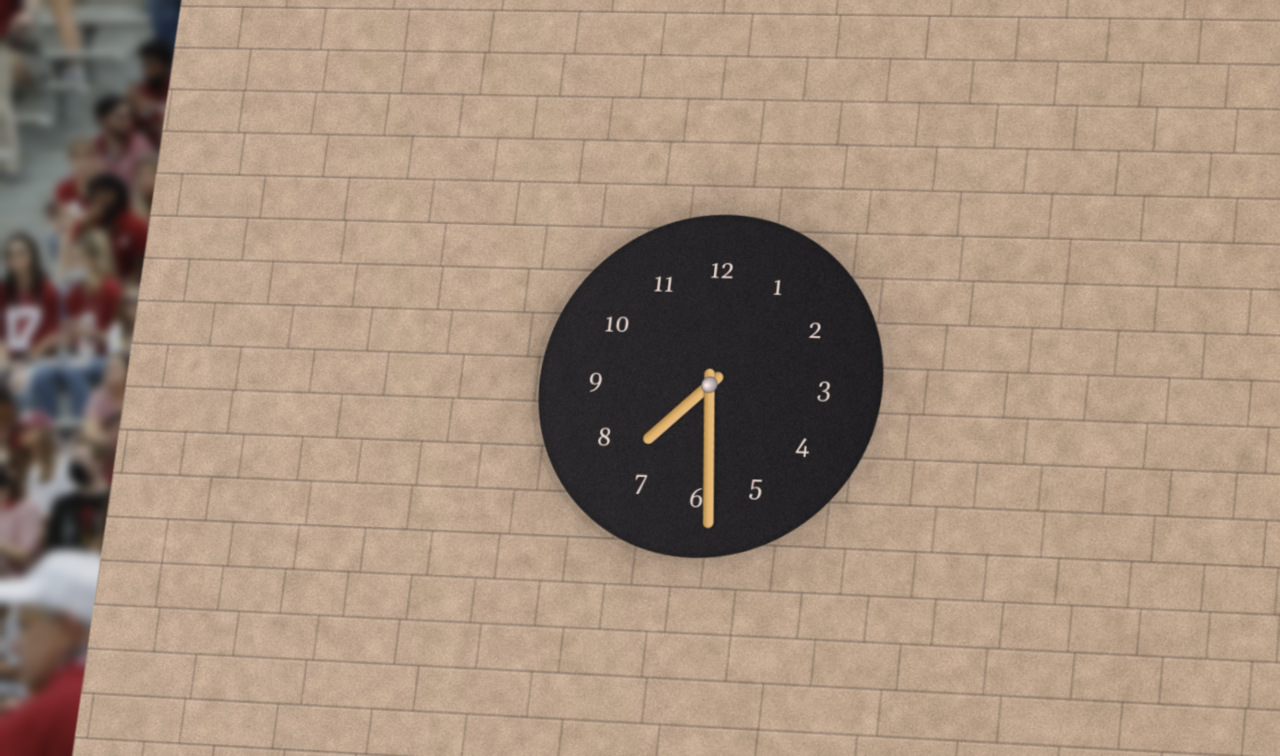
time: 7:29
